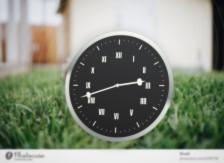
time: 2:42
